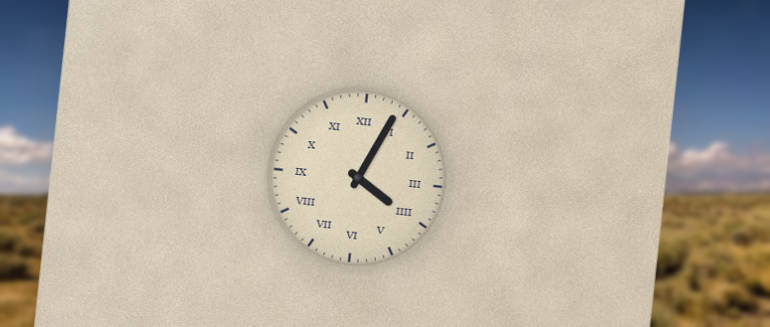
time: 4:04
